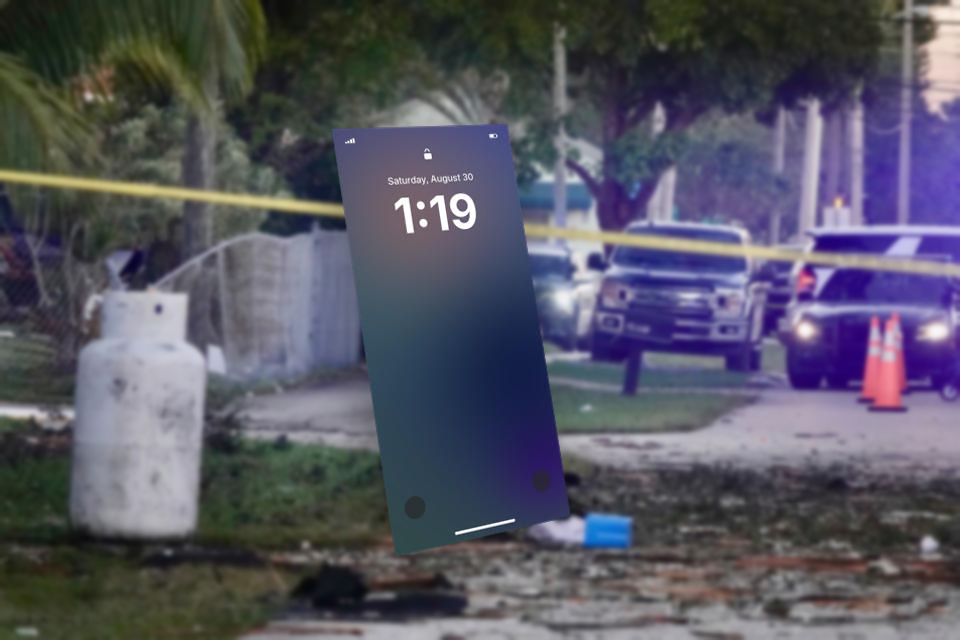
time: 1:19
